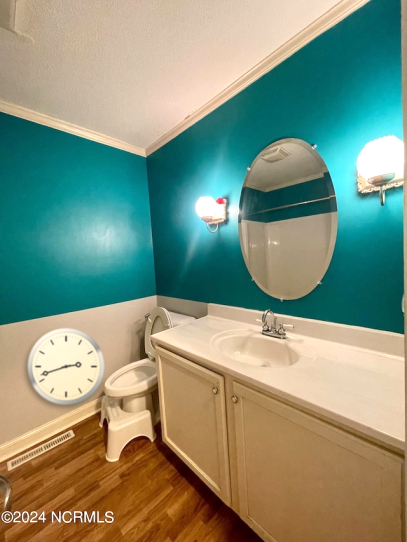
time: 2:42
